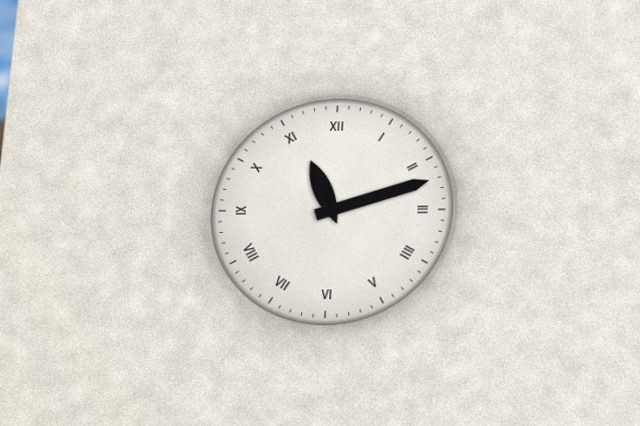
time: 11:12
